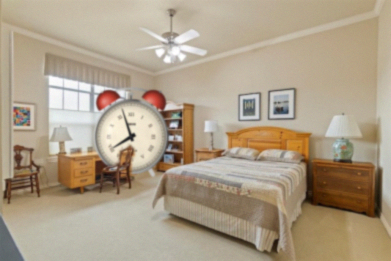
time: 7:57
